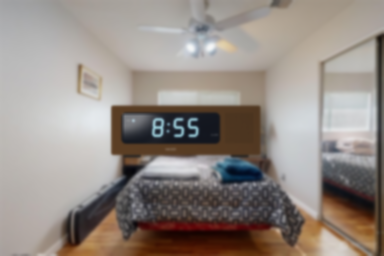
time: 8:55
